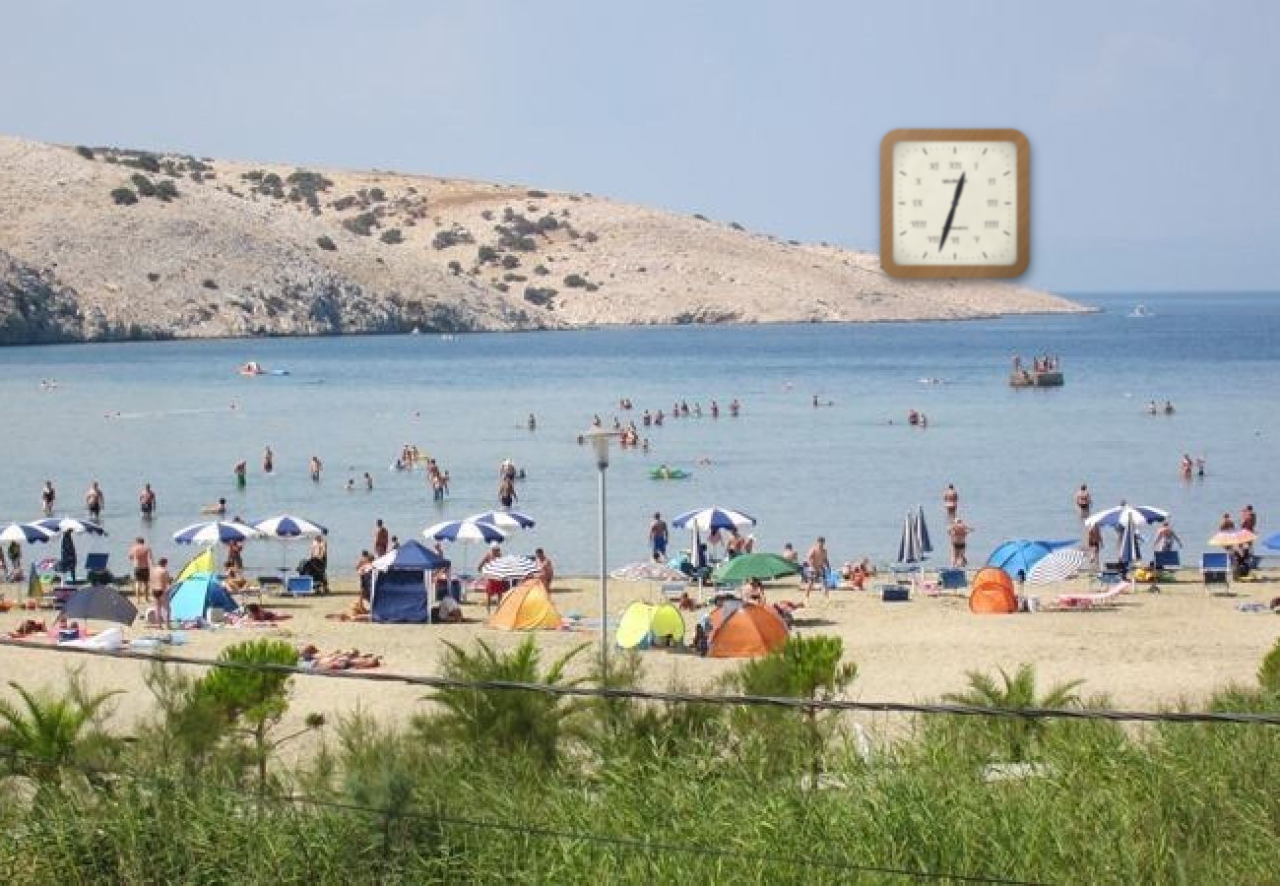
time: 12:33
